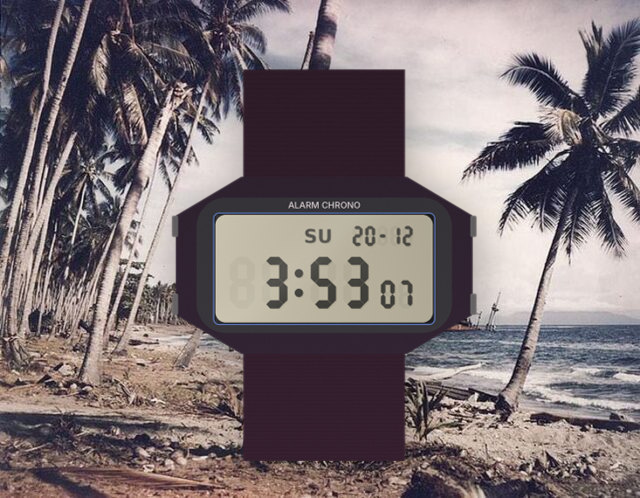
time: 3:53:07
